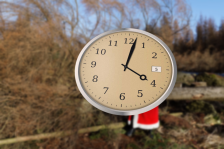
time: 4:02
